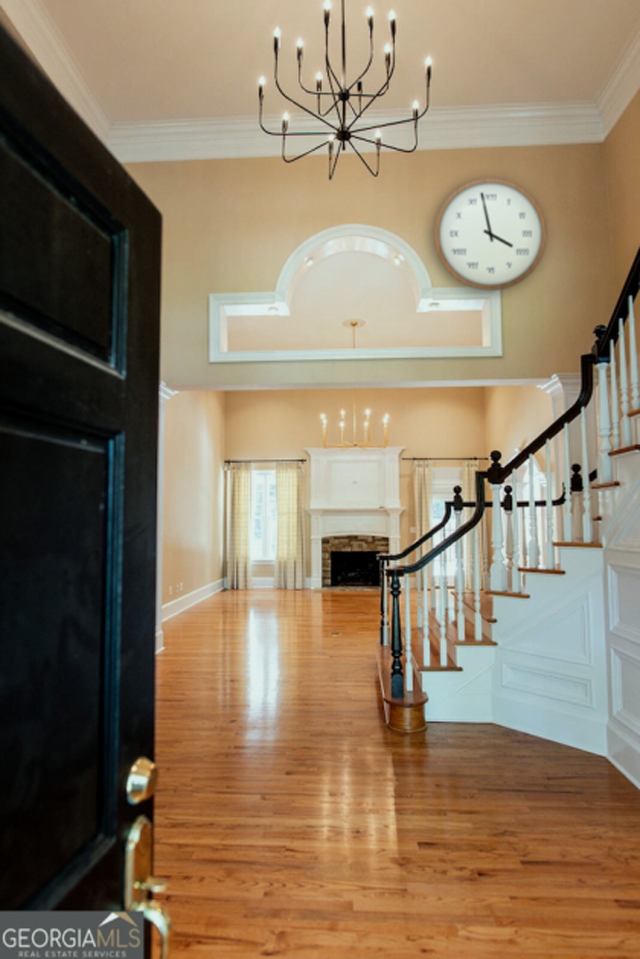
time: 3:58
